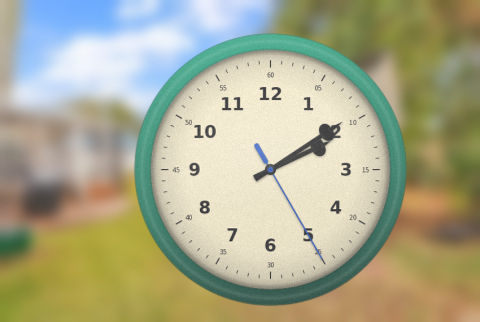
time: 2:09:25
